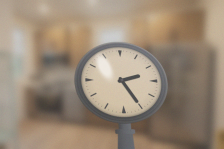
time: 2:25
